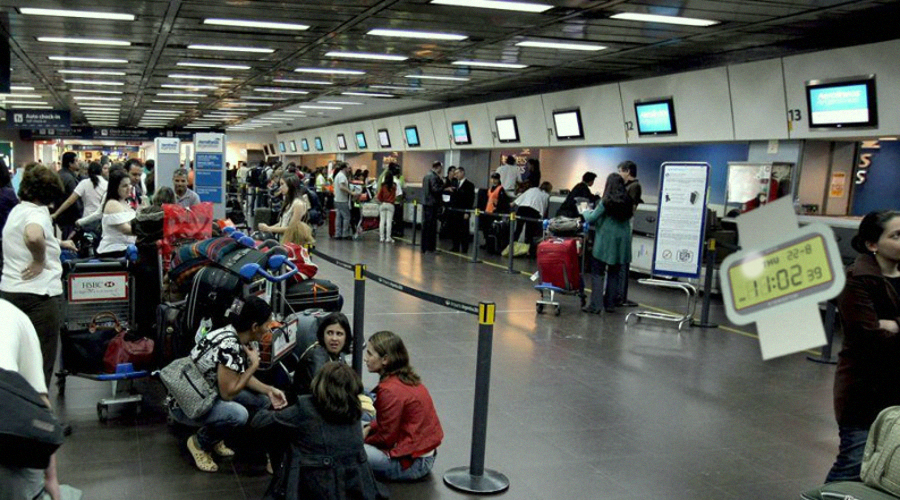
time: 11:02
